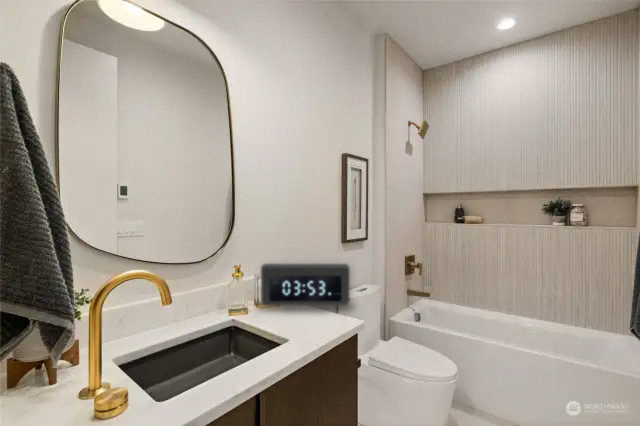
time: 3:53
